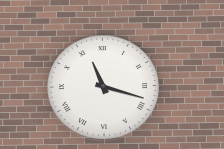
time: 11:18
